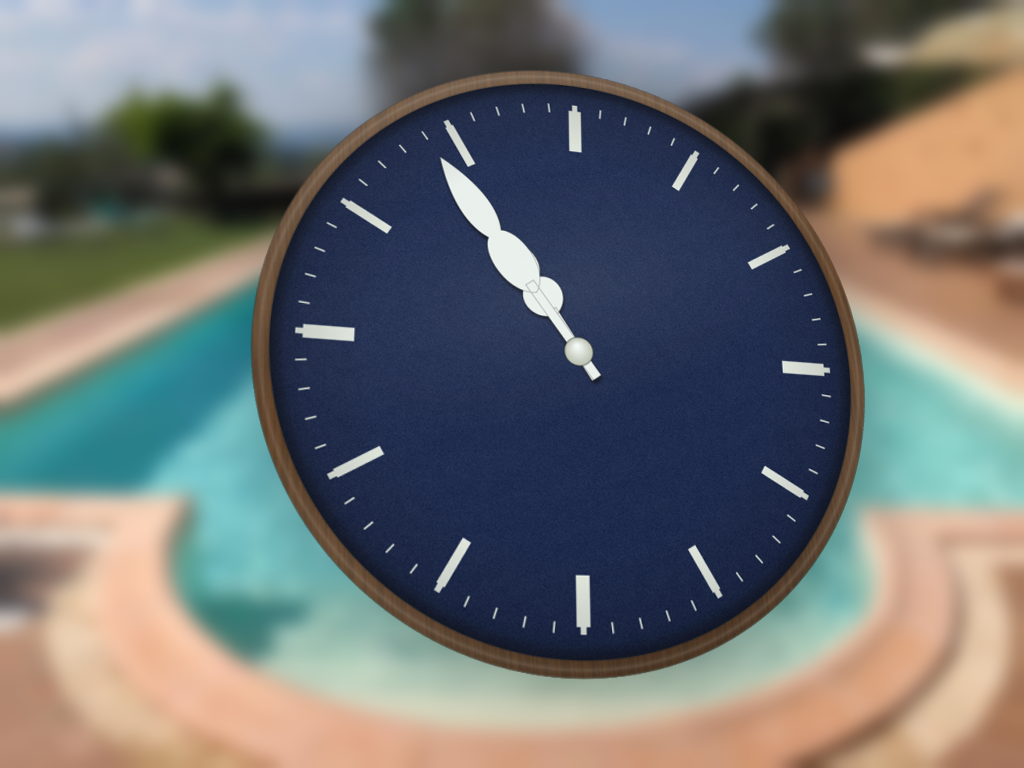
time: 10:54
